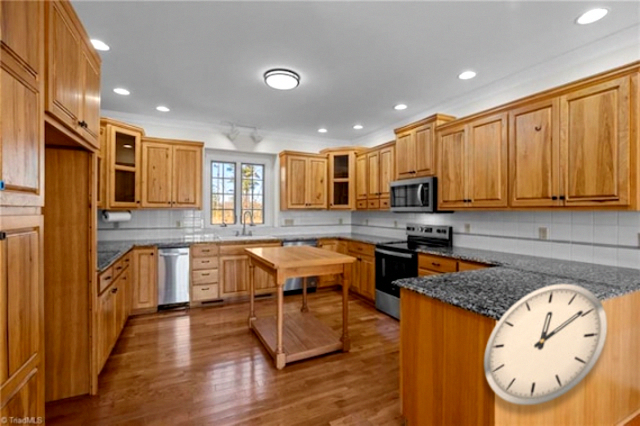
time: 12:09
